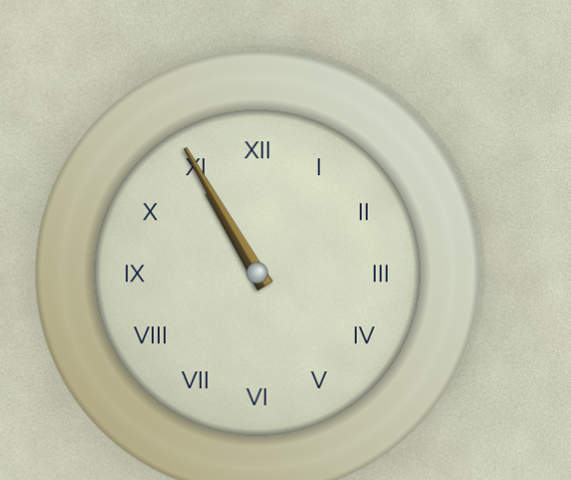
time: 10:55
